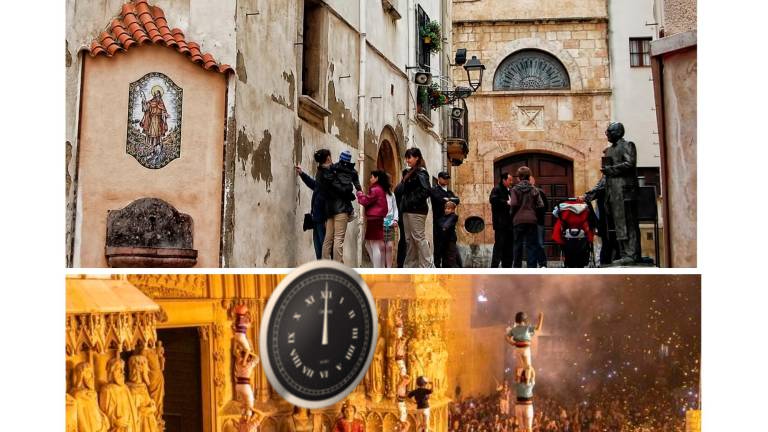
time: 12:00
